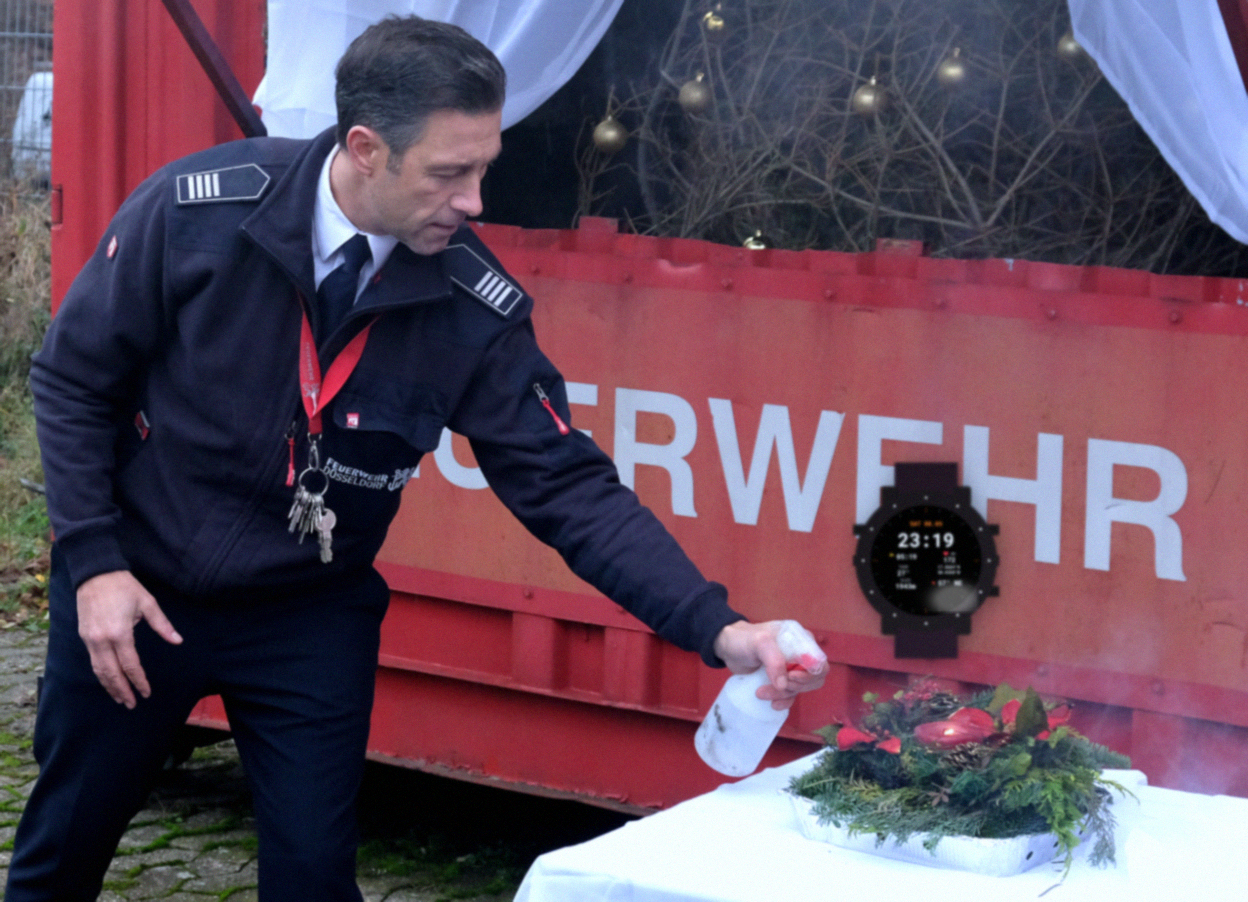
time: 23:19
